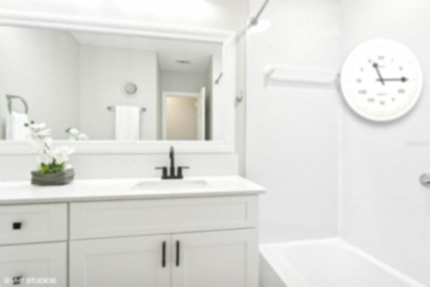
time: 11:15
